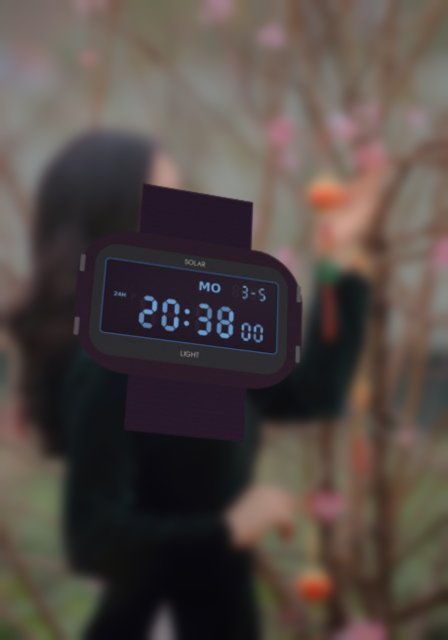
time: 20:38:00
